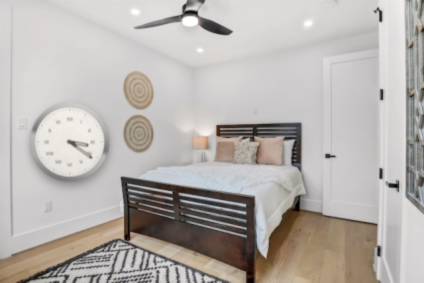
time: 3:21
